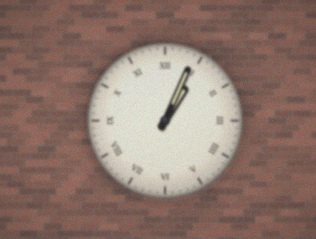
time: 1:04
